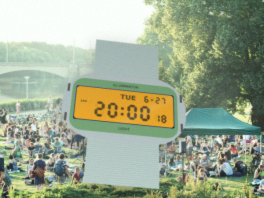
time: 20:00
